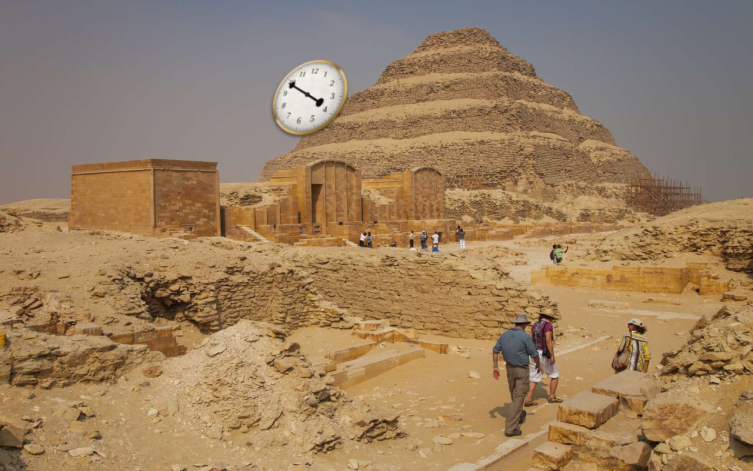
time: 3:49
